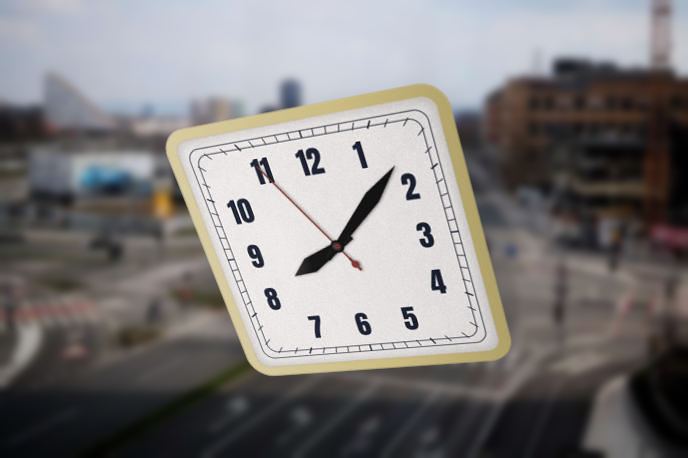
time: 8:07:55
